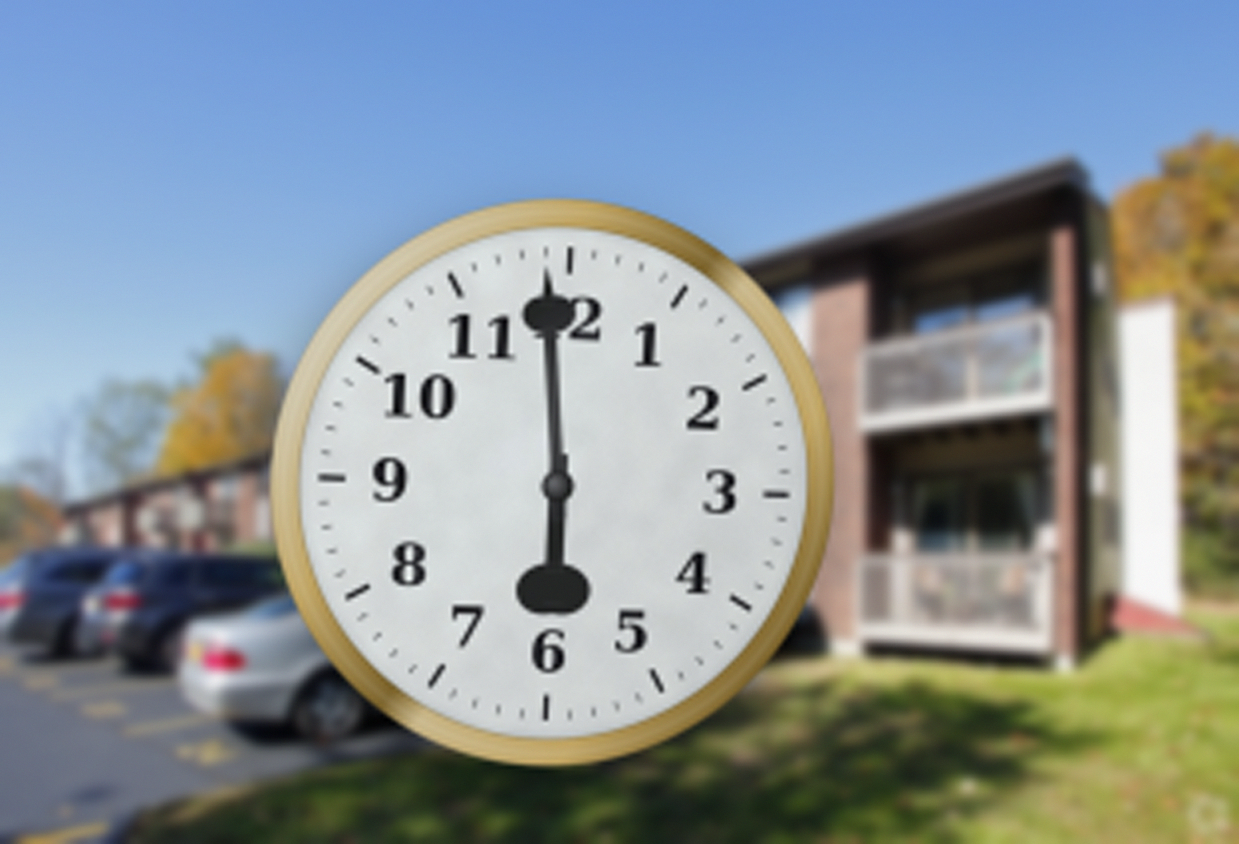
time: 5:59
